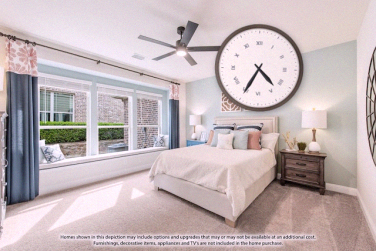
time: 4:35
